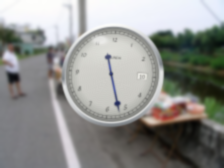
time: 11:27
